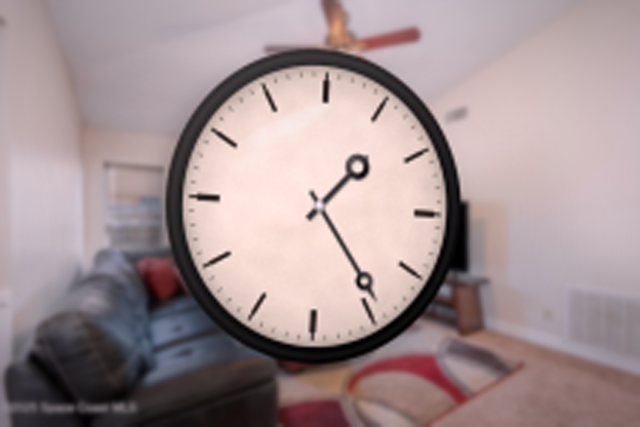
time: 1:24
